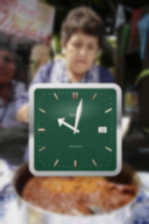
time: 10:02
